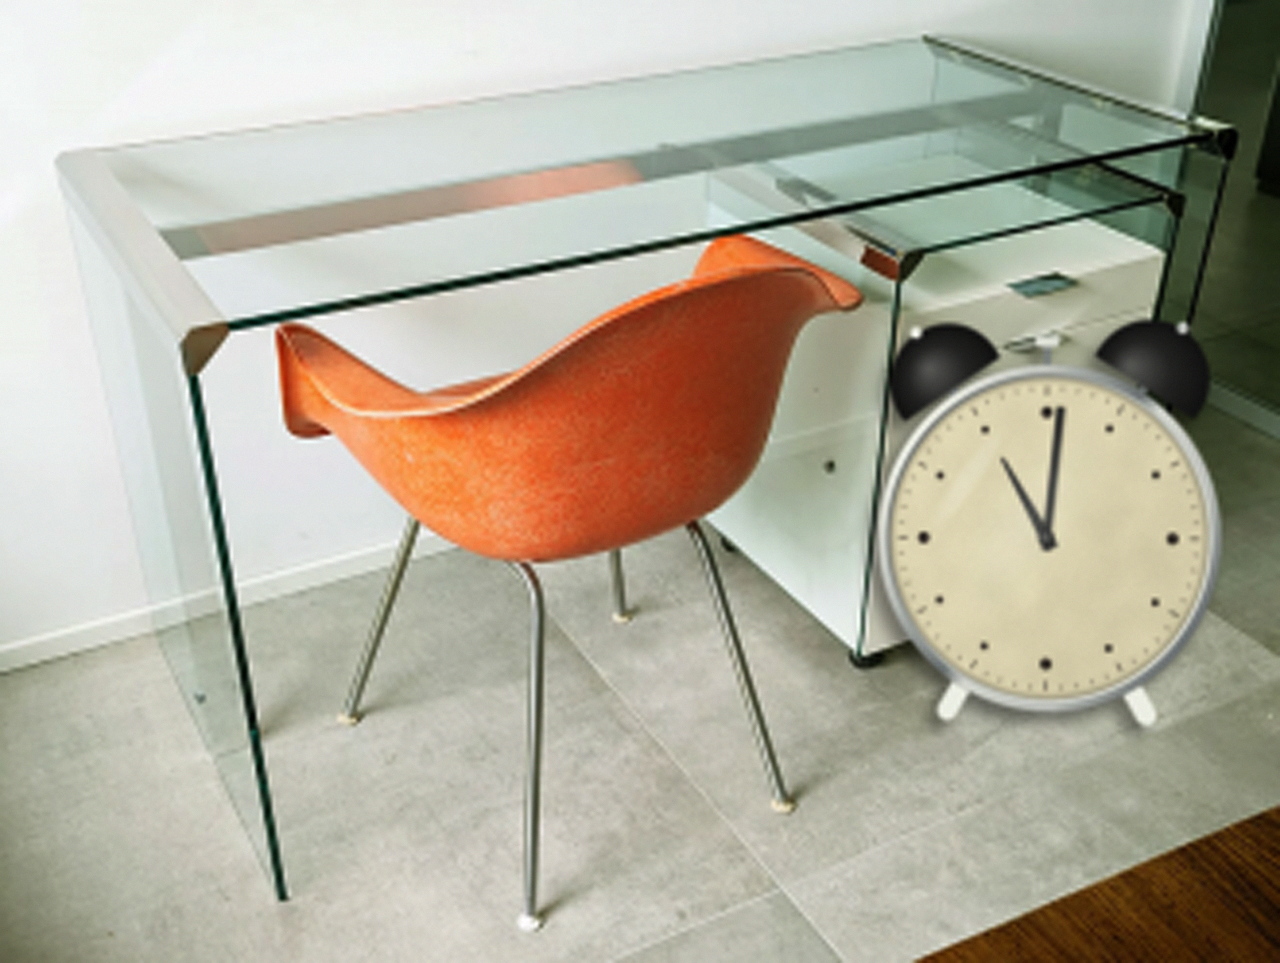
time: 11:01
